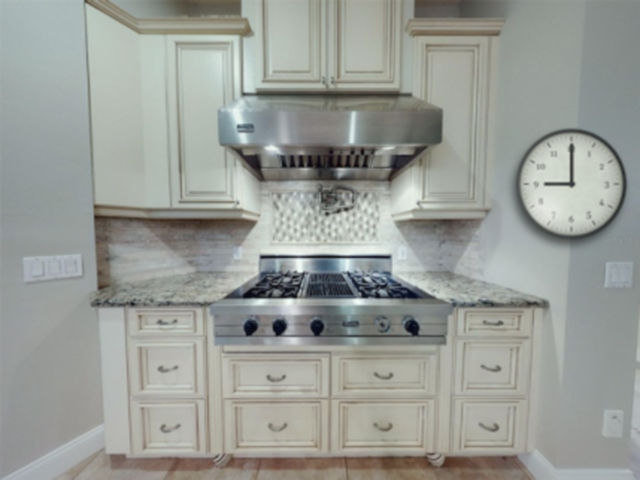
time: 9:00
